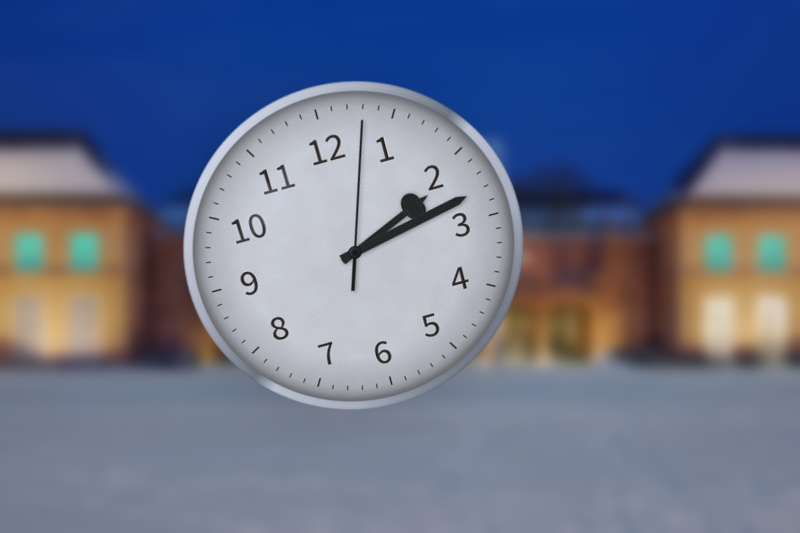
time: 2:13:03
